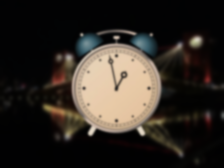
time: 12:58
